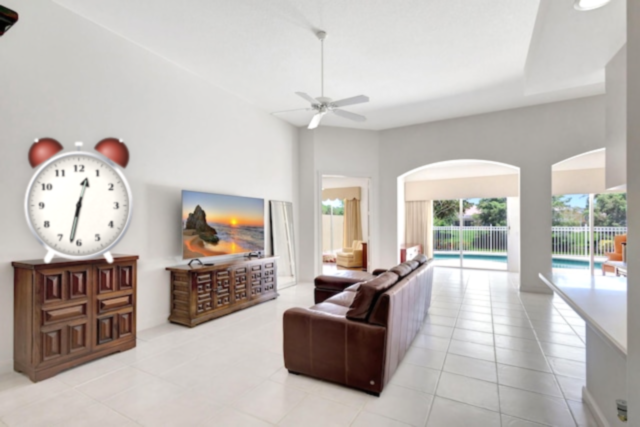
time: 12:32
